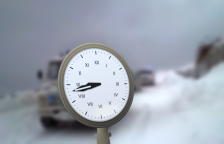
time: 8:43
